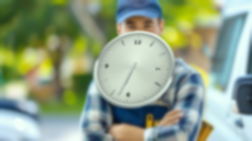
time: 6:33
